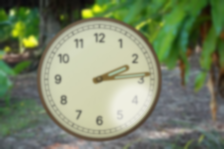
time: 2:14
